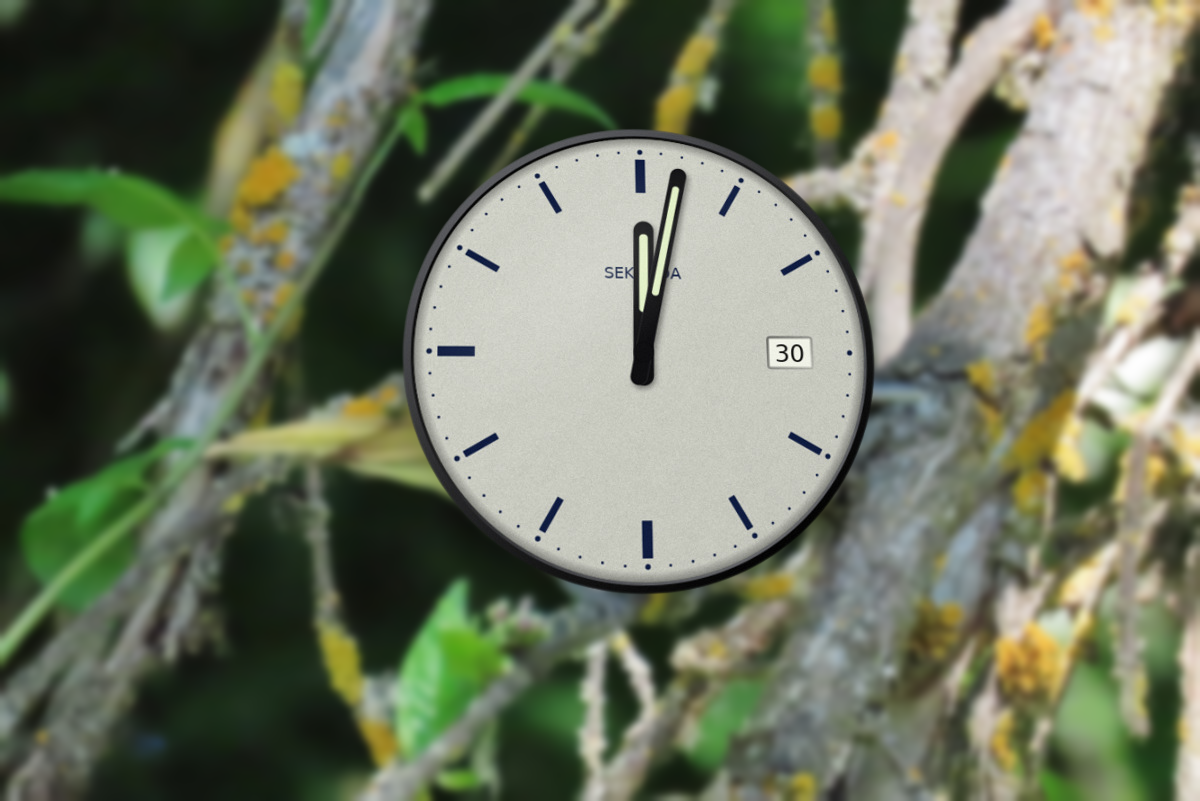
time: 12:02
